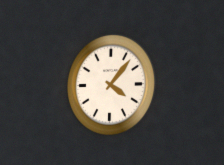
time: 4:07
